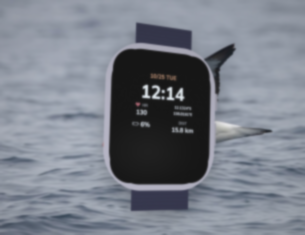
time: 12:14
